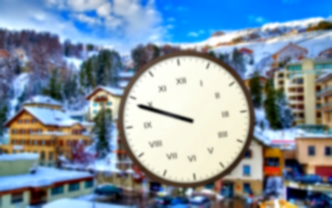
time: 9:49
